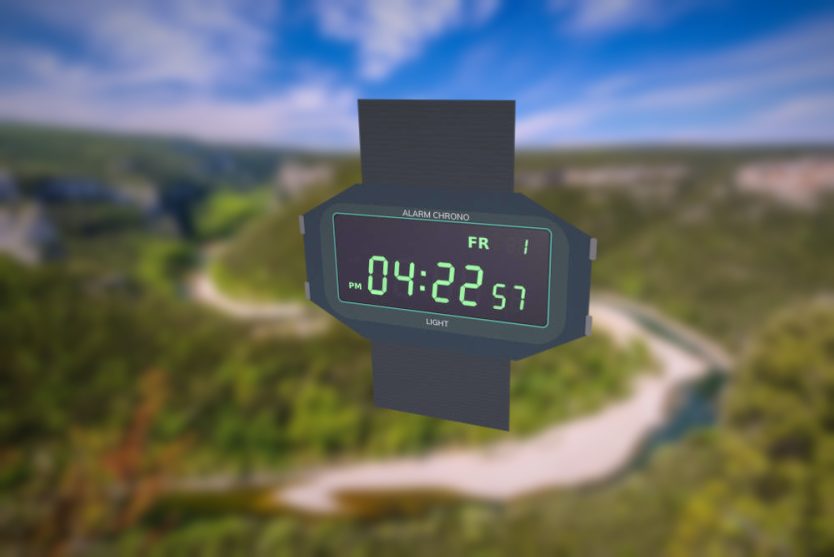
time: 4:22:57
